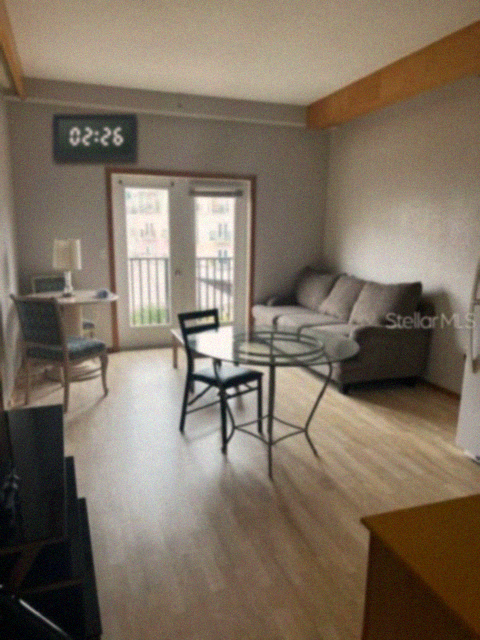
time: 2:26
